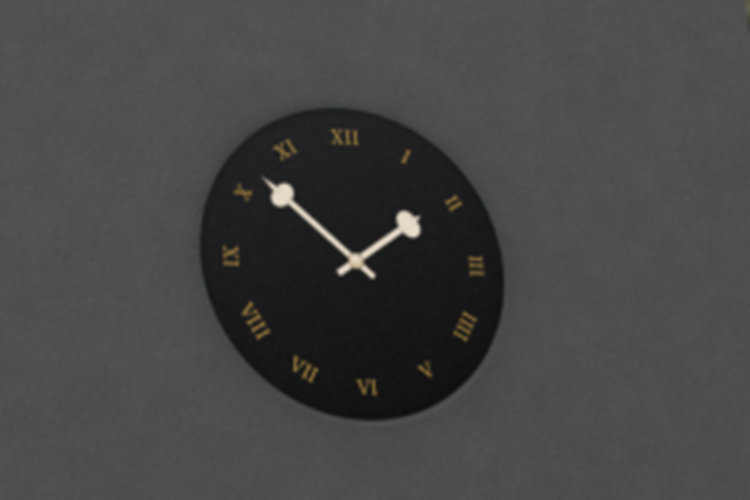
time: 1:52
